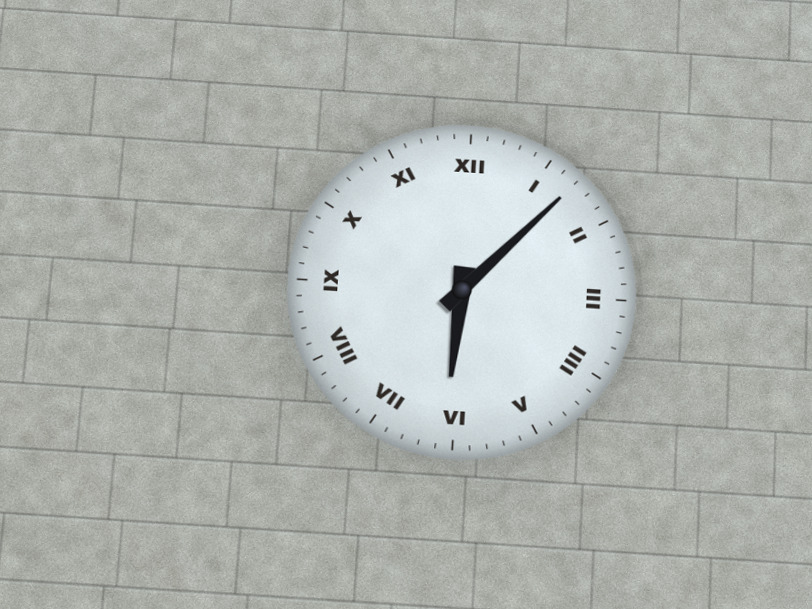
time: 6:07
